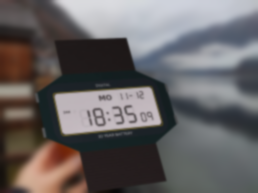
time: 18:35
